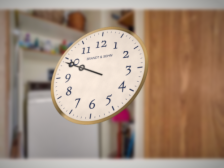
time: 9:49
